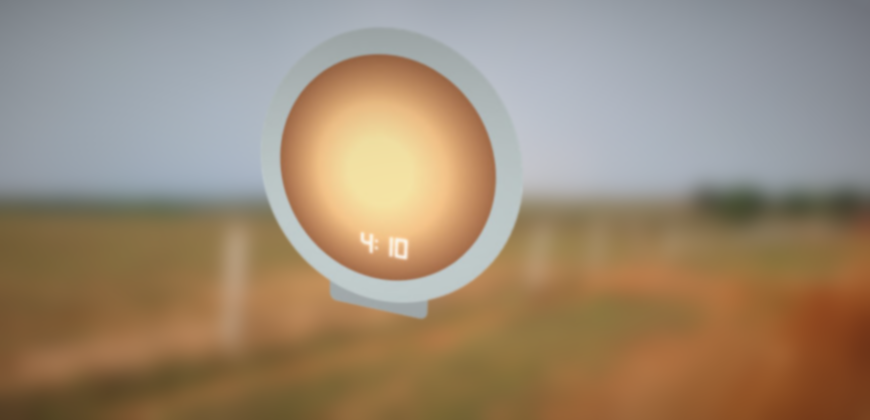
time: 4:10
